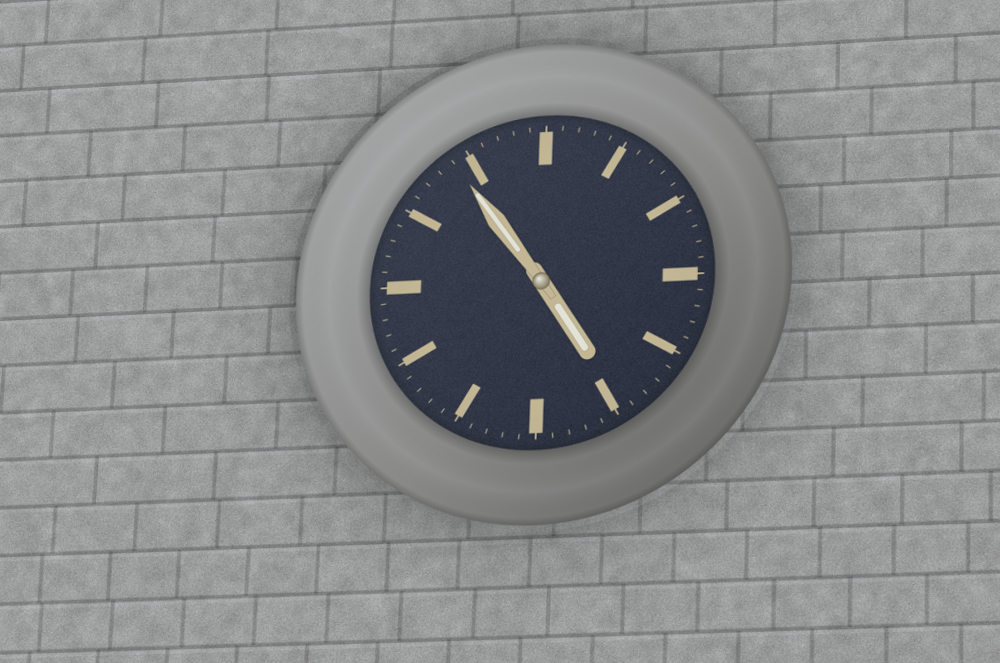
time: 4:54
